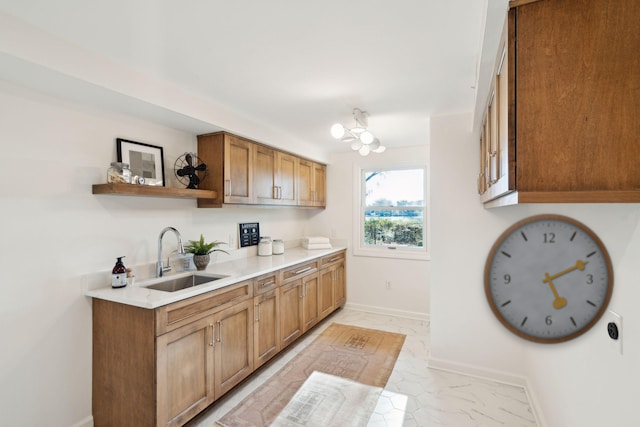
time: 5:11
